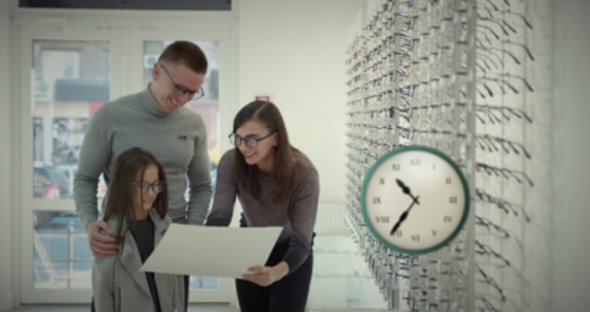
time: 10:36
